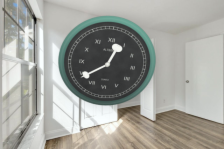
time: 12:39
